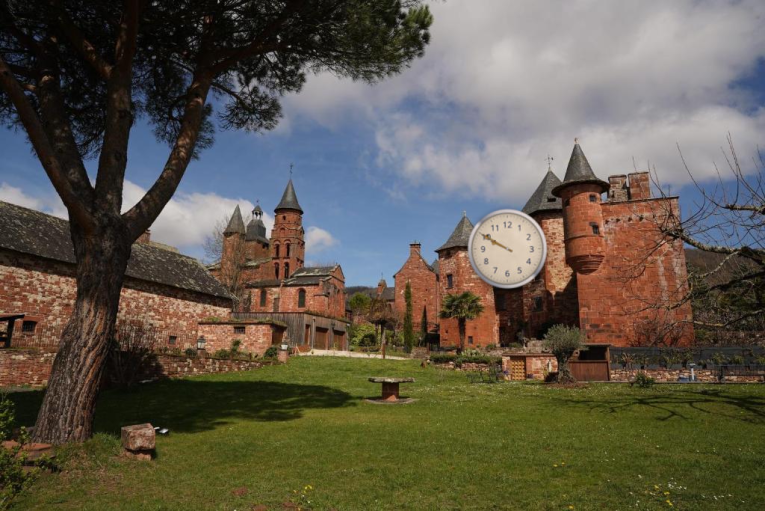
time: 9:50
